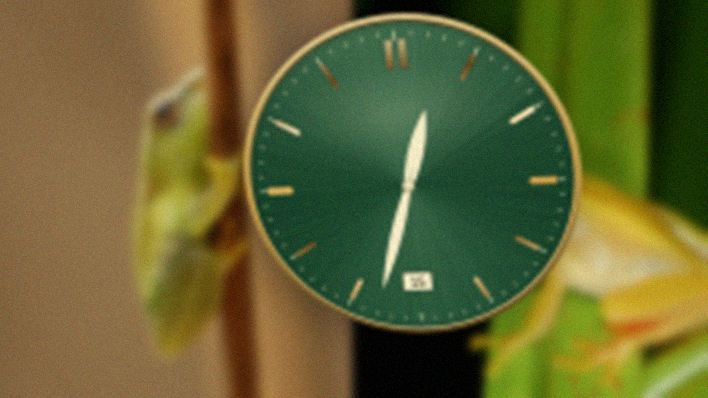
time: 12:33
